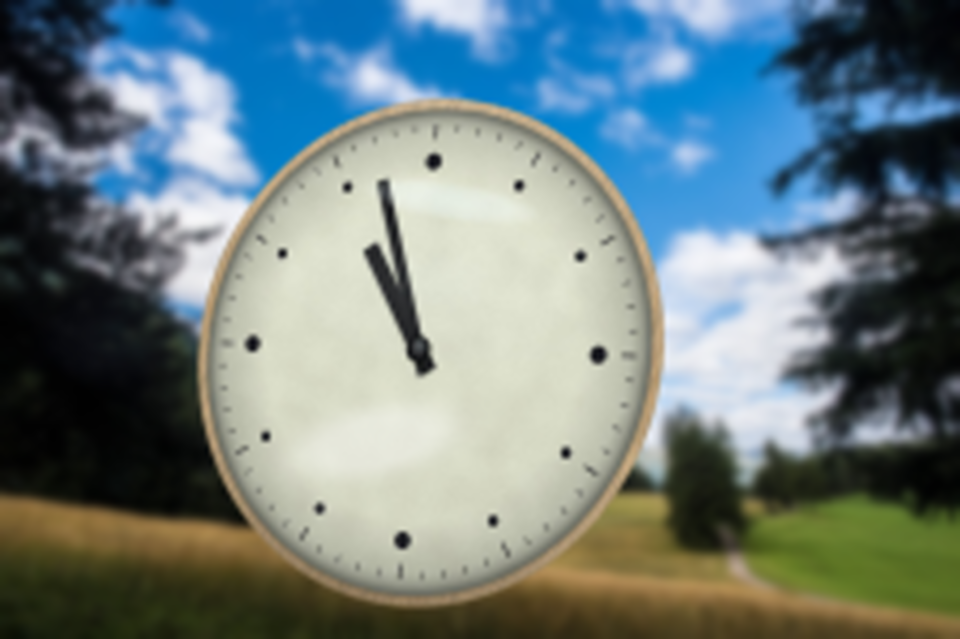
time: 10:57
